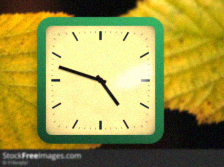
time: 4:48
